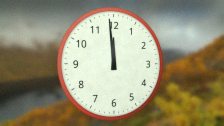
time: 11:59
